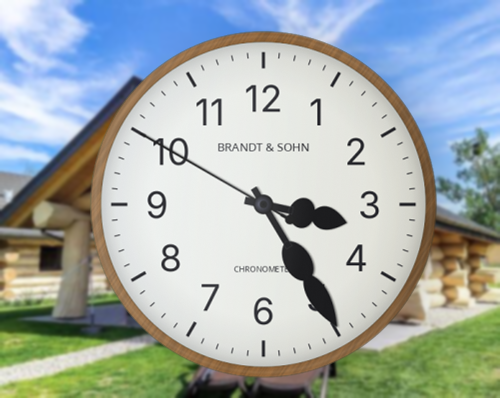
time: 3:24:50
